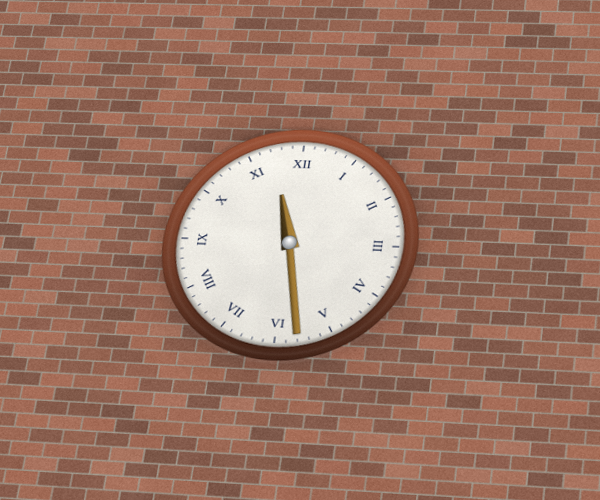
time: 11:28
